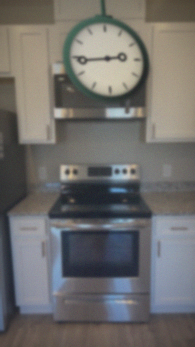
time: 2:44
